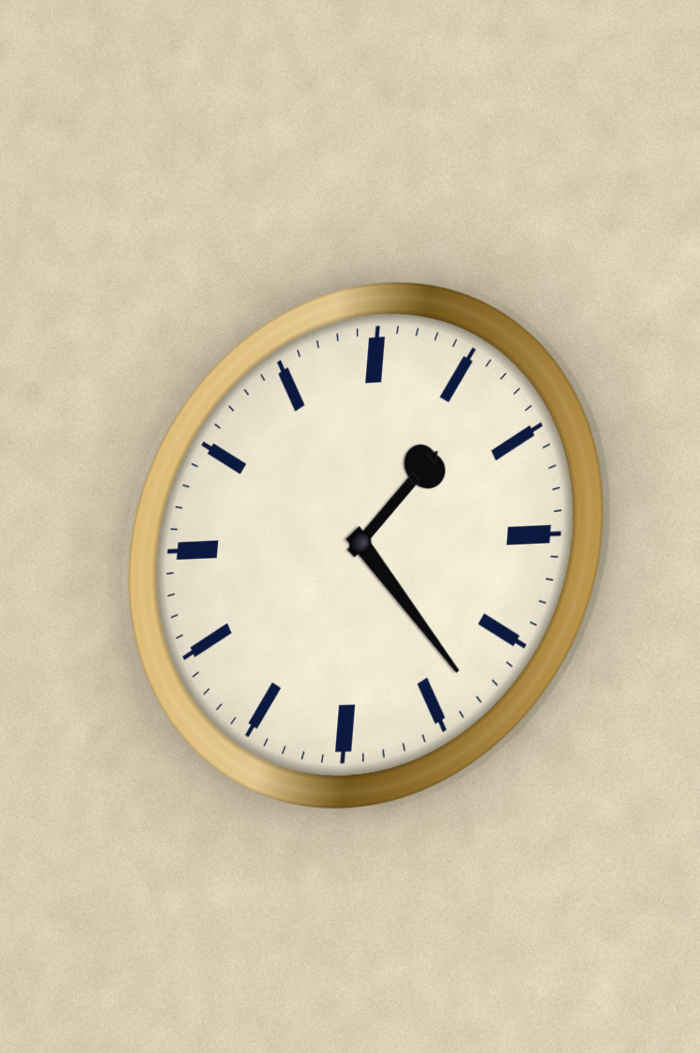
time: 1:23
